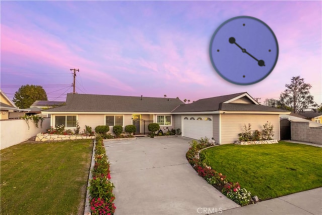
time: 10:21
